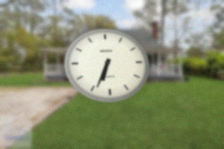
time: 6:34
